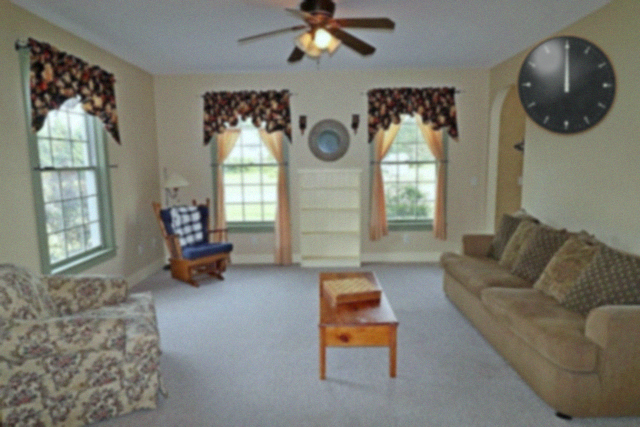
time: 12:00
